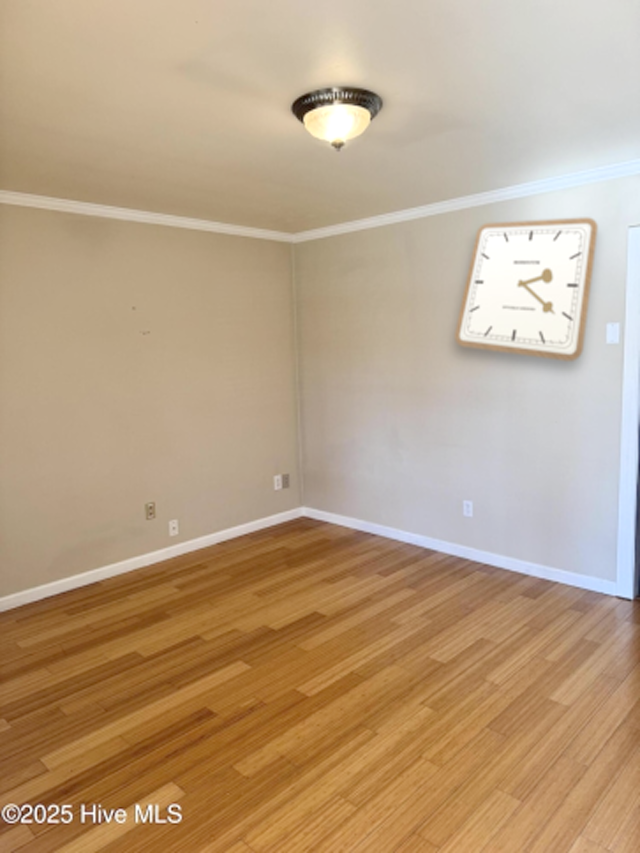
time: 2:21
